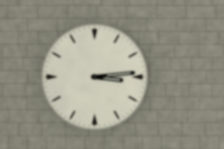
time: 3:14
